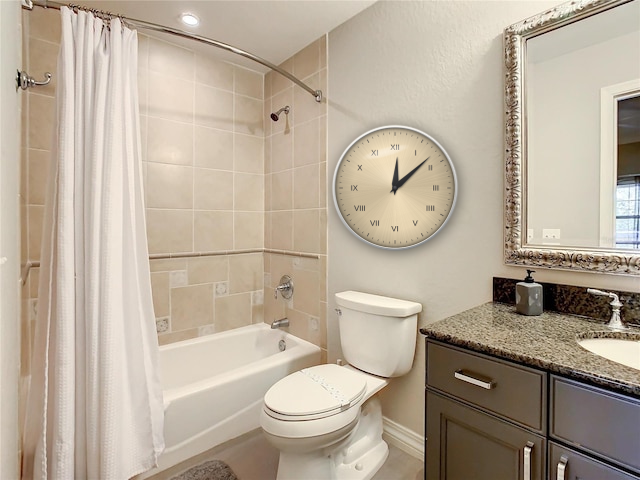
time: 12:08
